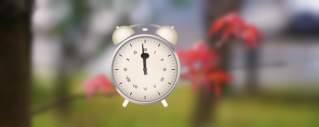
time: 11:59
